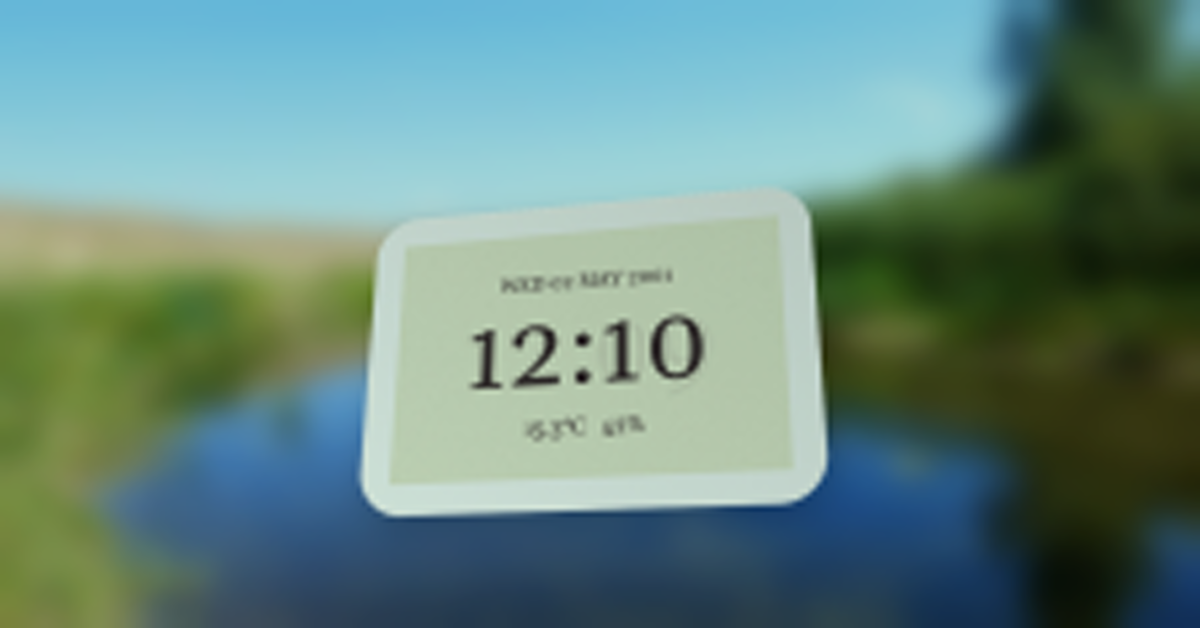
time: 12:10
